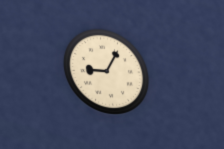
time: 9:06
